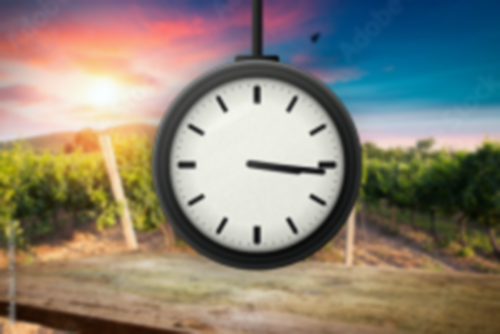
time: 3:16
